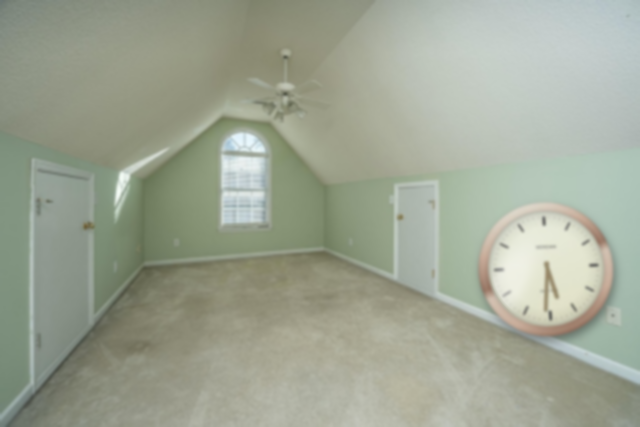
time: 5:31
